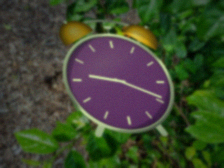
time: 9:19
